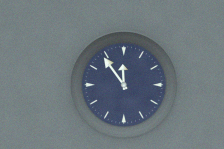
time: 11:54
